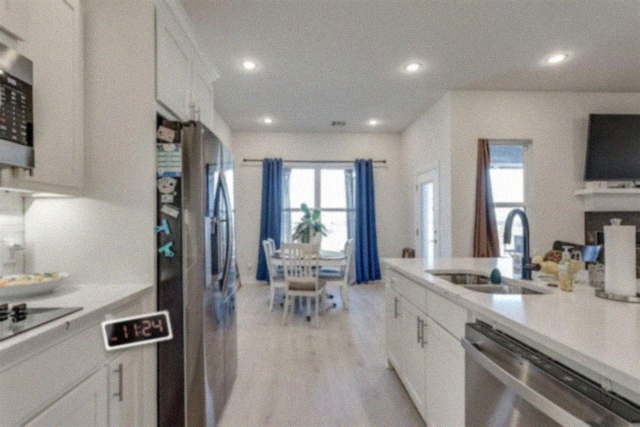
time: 11:24
